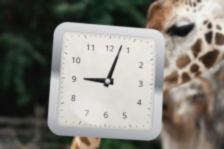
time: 9:03
